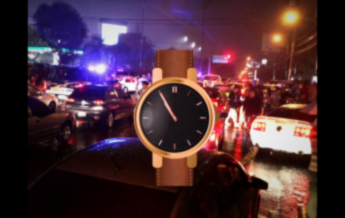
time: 10:55
